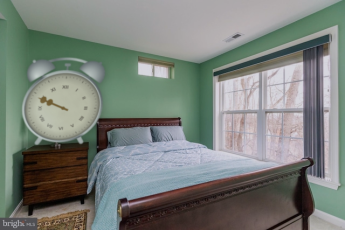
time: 9:49
